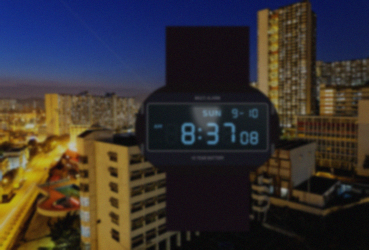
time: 8:37:08
